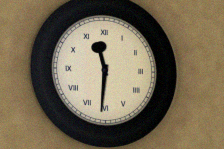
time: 11:31
